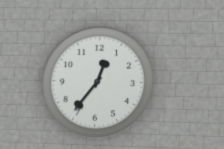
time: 12:36
